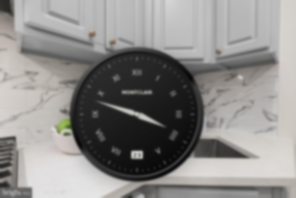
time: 3:48
